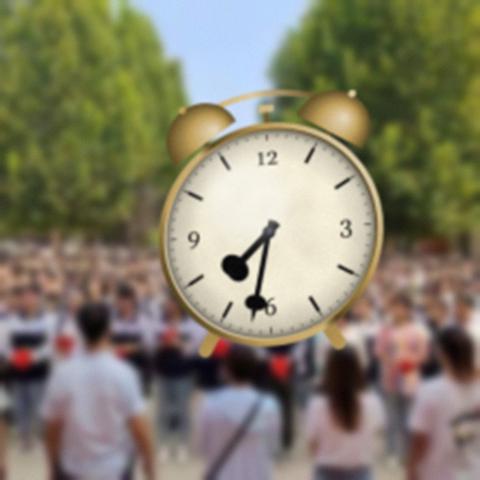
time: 7:32
